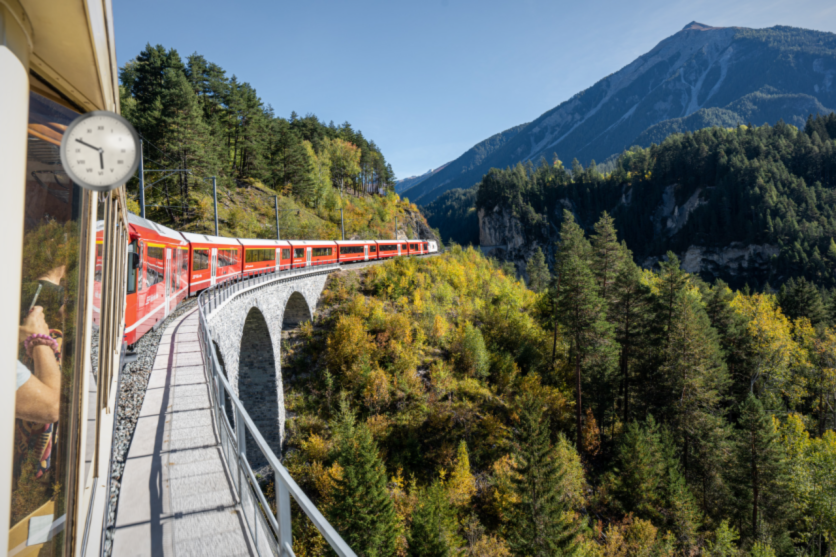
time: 5:49
